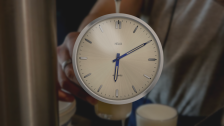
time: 6:10
